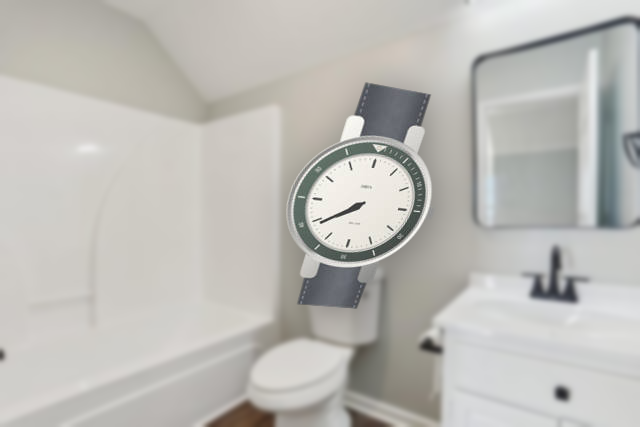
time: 7:39
